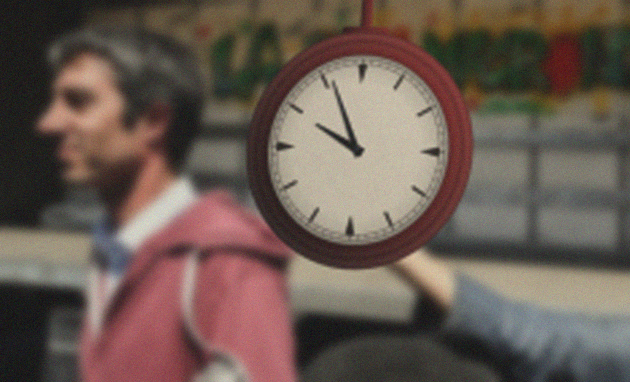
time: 9:56
